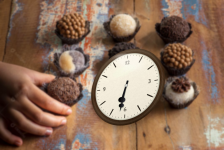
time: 6:32
